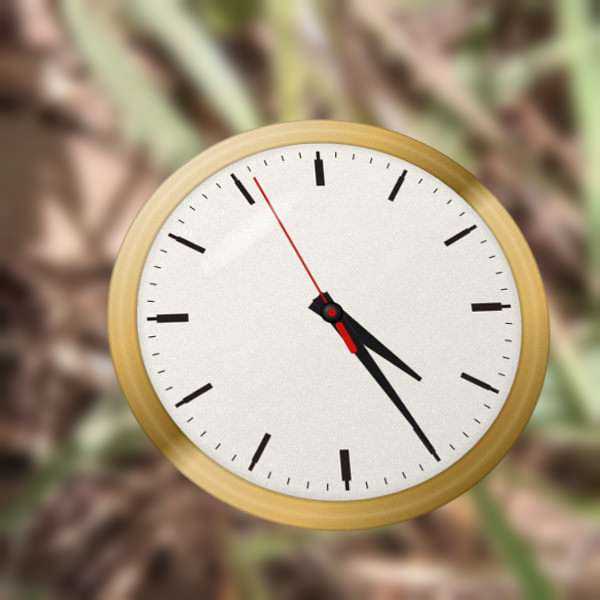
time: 4:24:56
